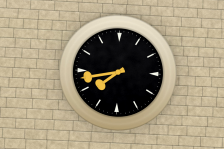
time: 7:43
